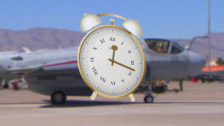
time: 12:18
